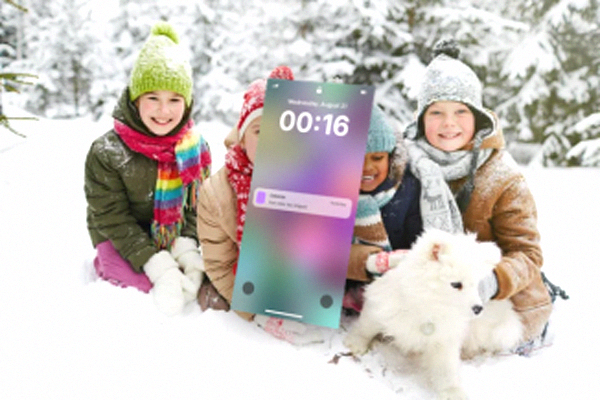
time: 0:16
